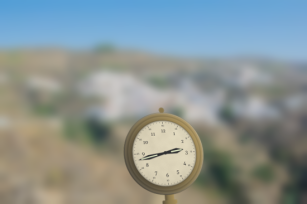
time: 2:43
